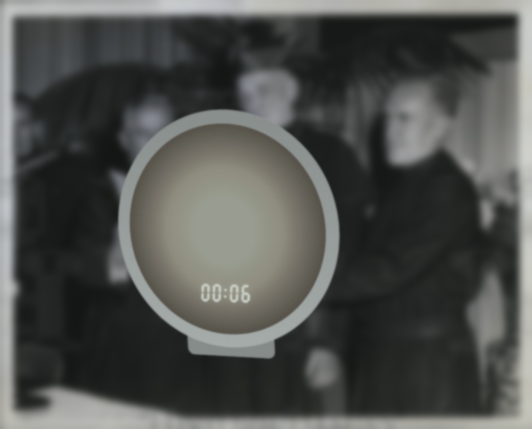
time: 0:06
